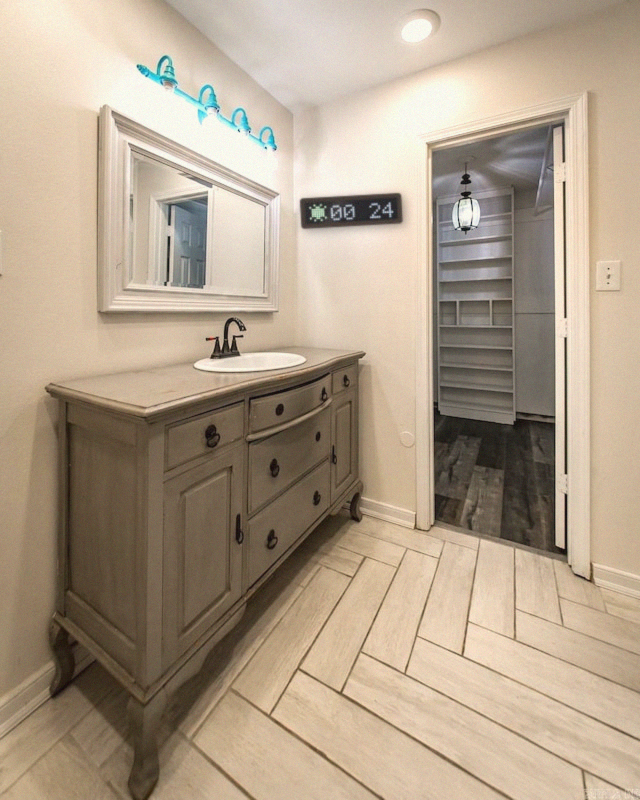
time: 0:24
